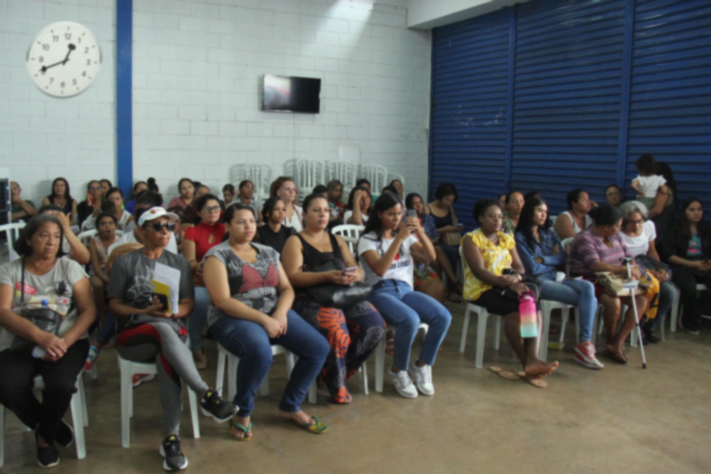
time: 12:41
